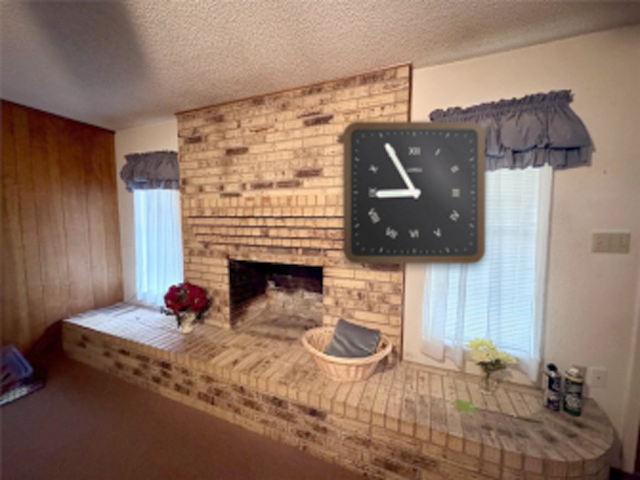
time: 8:55
